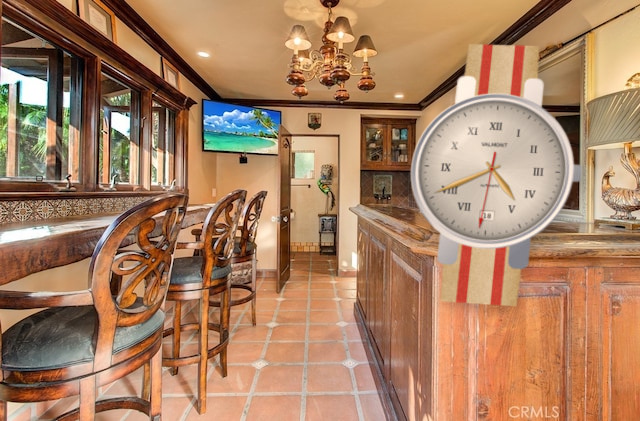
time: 4:40:31
